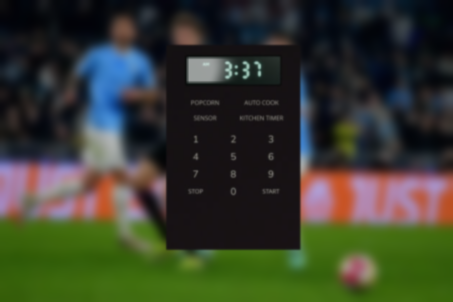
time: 3:37
